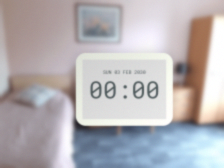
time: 0:00
